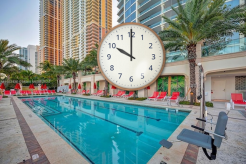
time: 10:00
